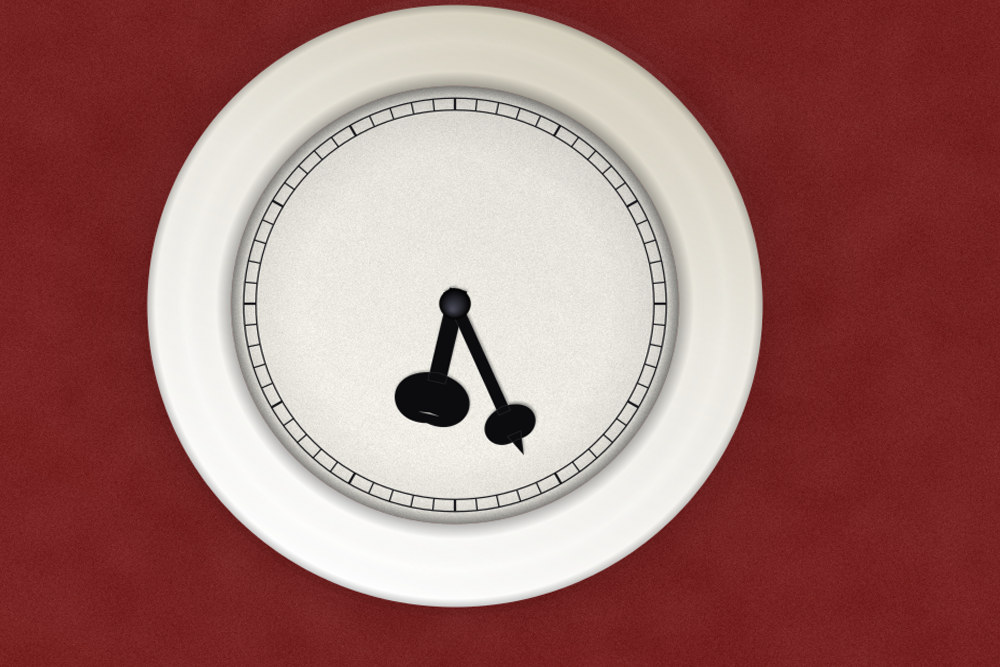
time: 6:26
